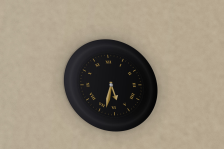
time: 5:33
